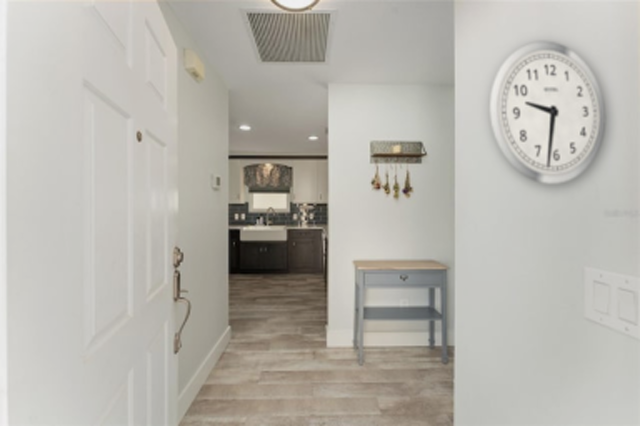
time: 9:32
